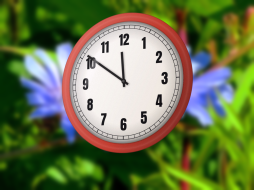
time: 11:51
